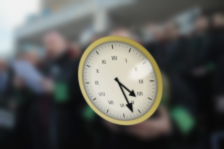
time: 4:27
